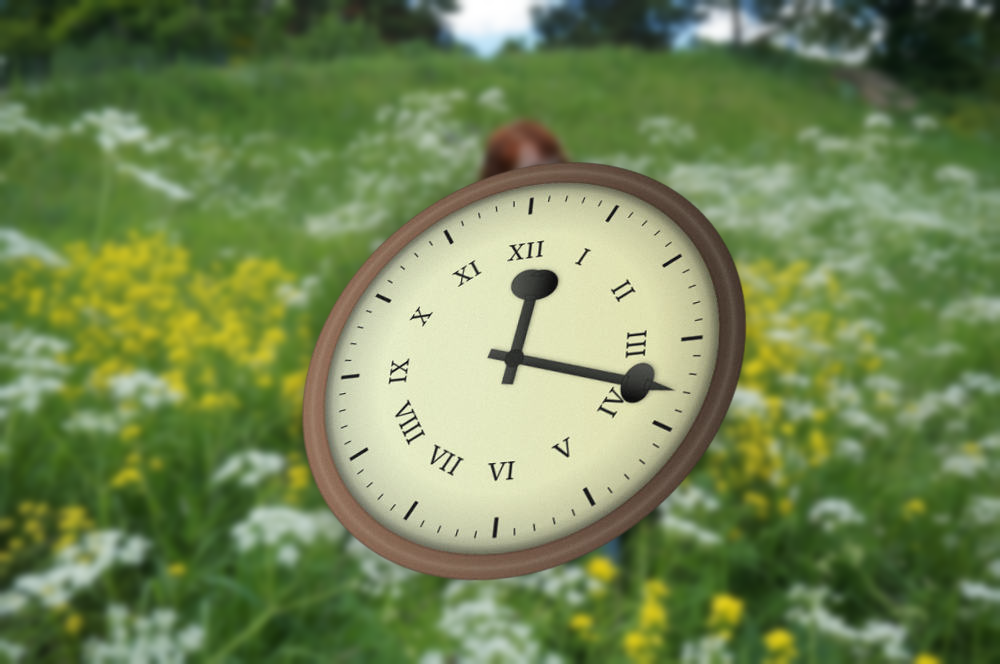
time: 12:18
